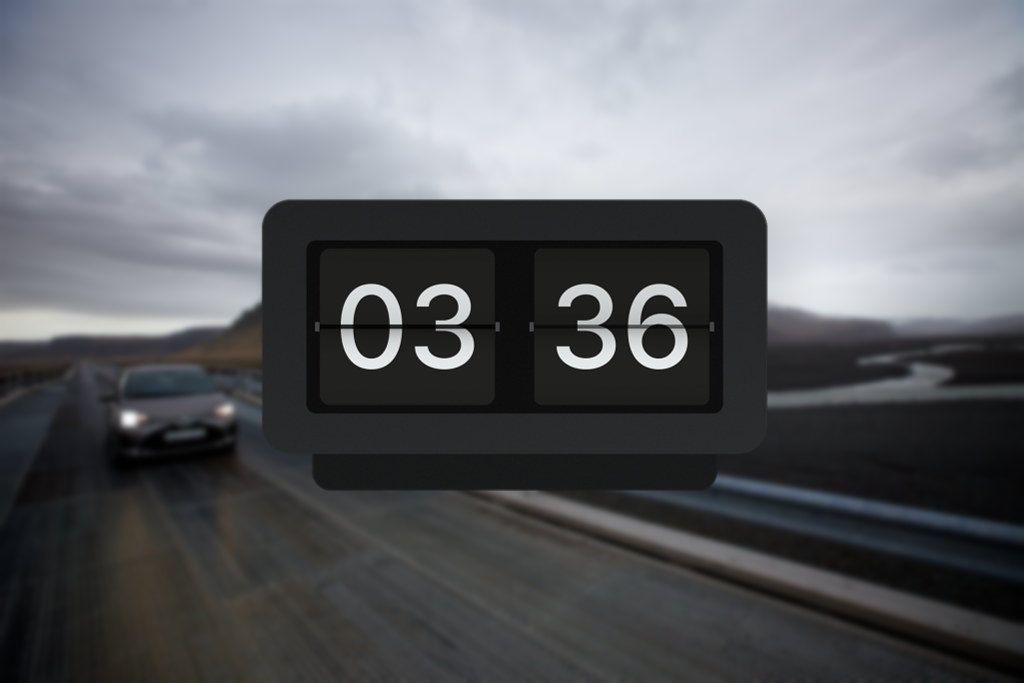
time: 3:36
